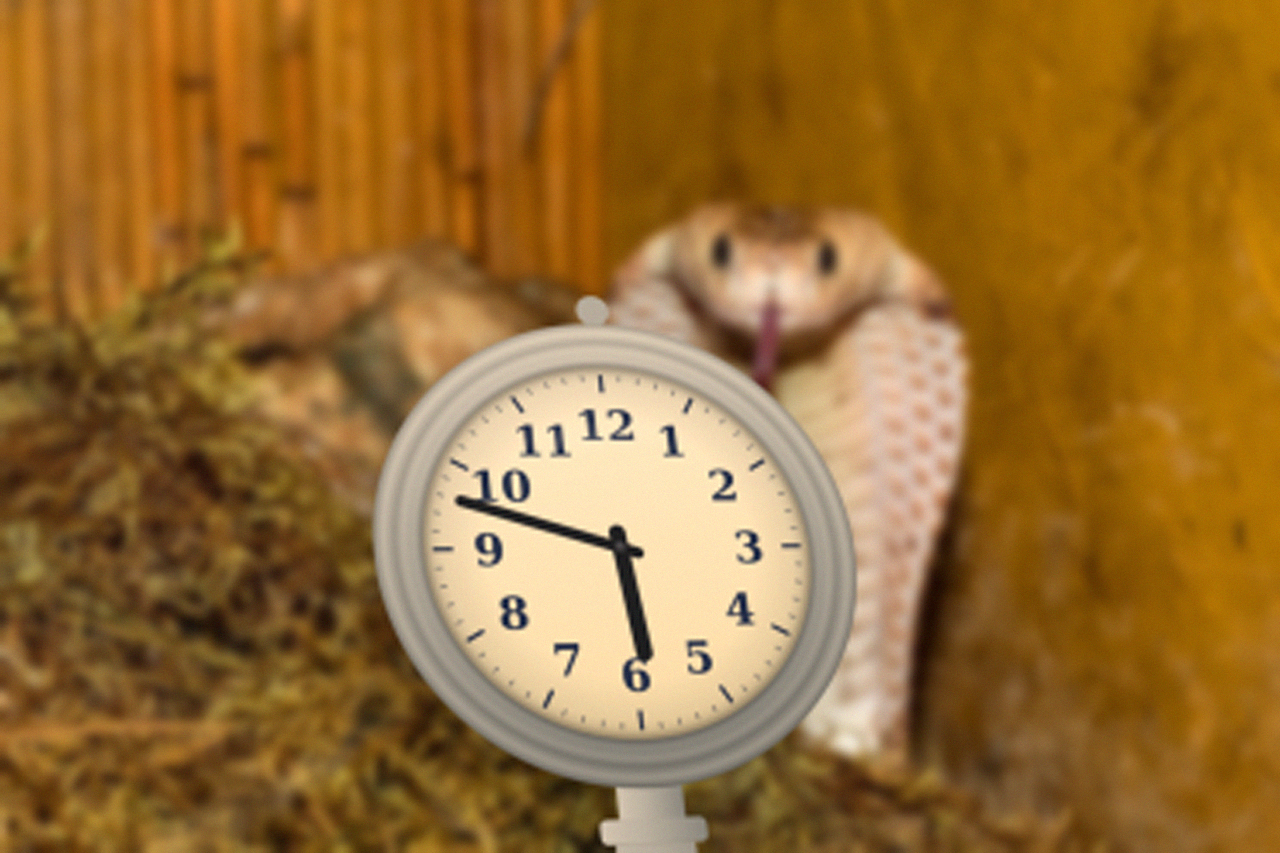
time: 5:48
